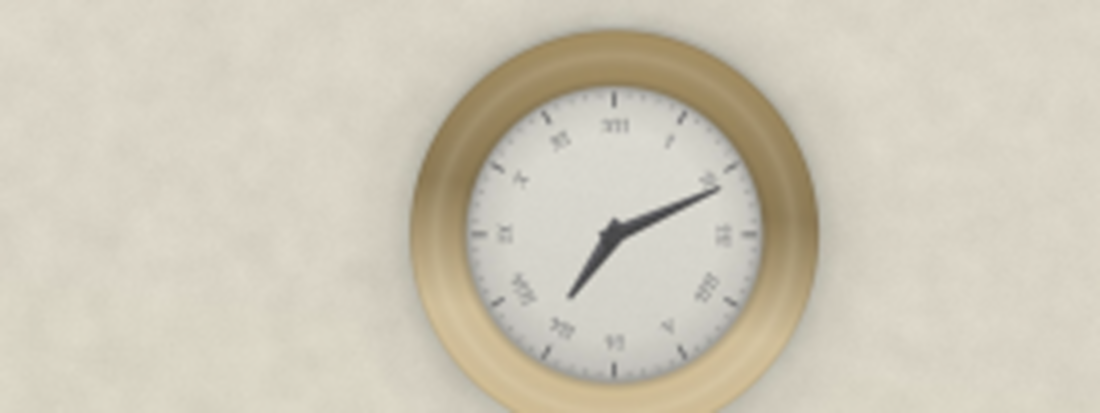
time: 7:11
